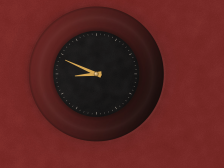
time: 8:49
